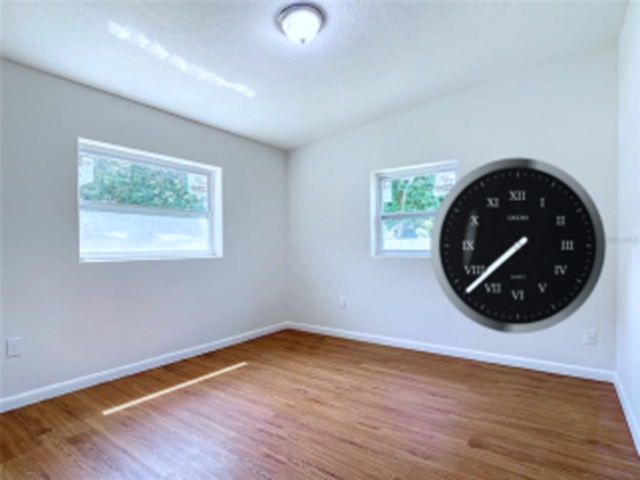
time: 7:38
